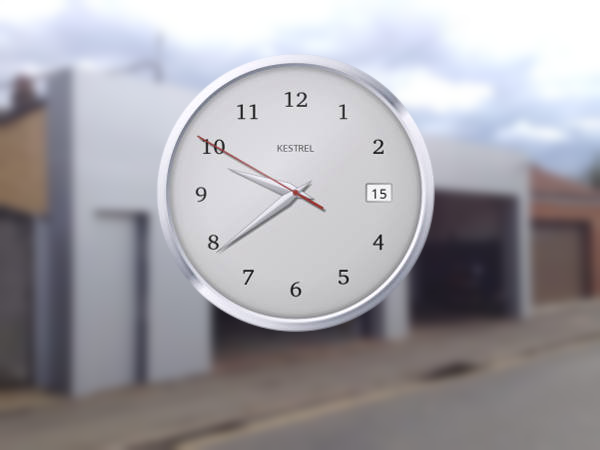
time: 9:38:50
